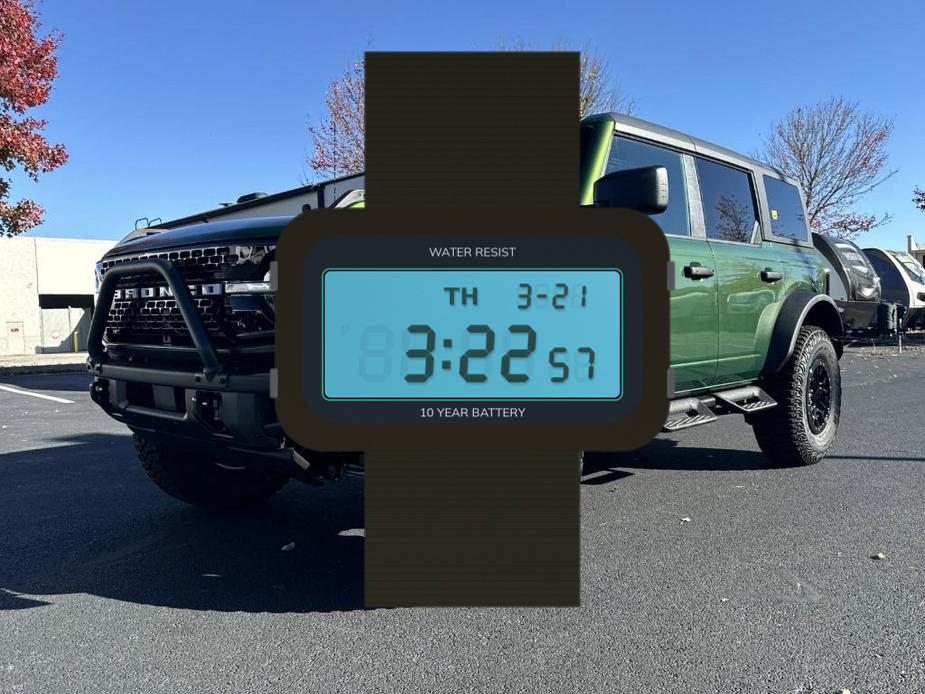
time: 3:22:57
